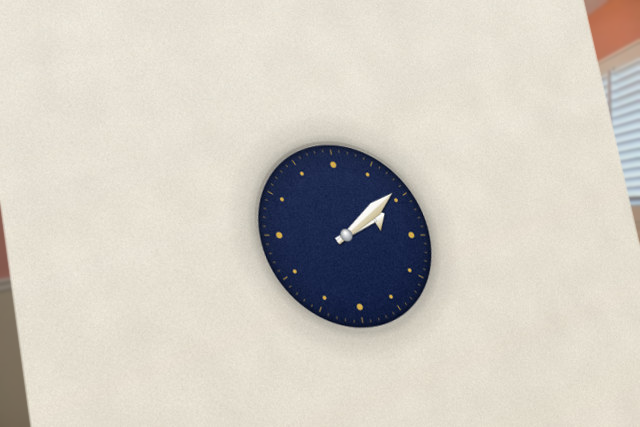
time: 2:09
